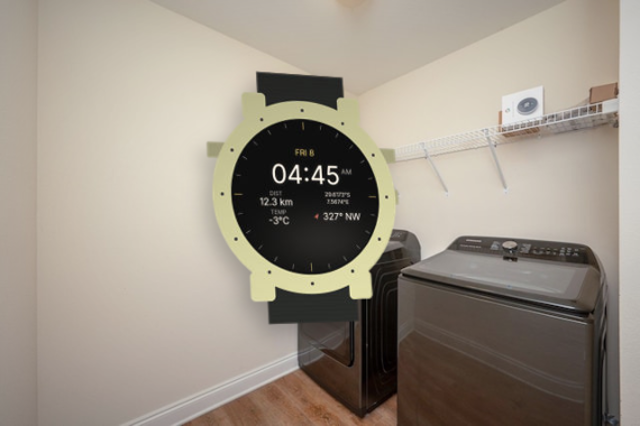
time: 4:45
